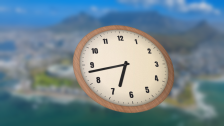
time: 6:43
